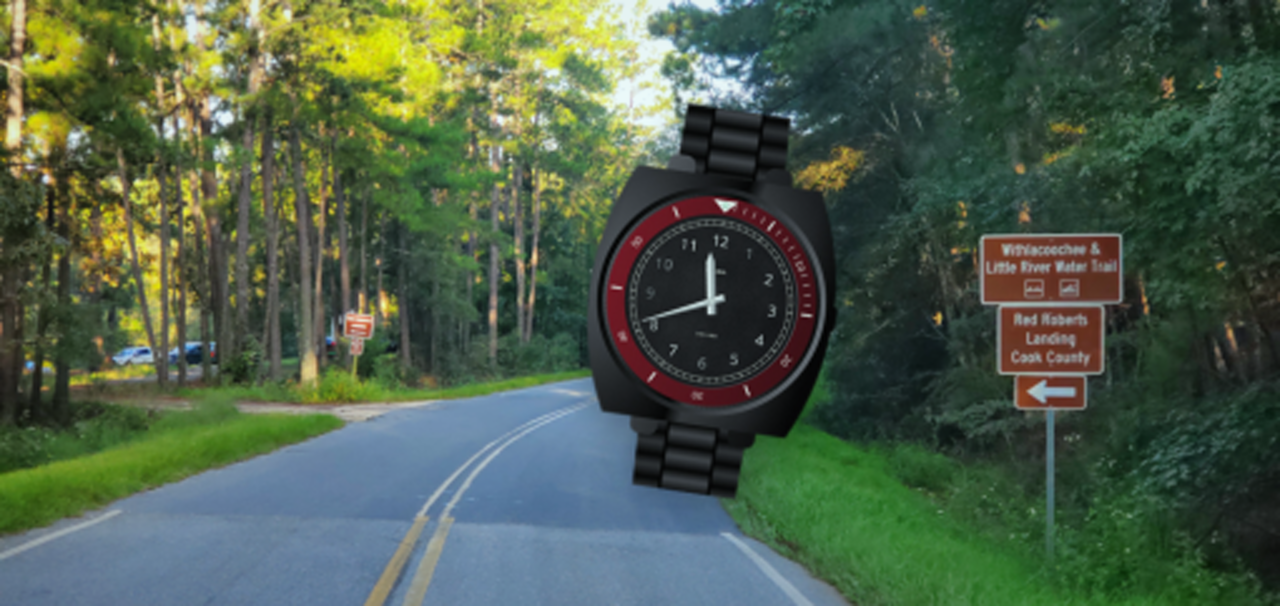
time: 11:41
